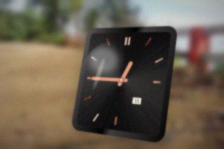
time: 12:45
